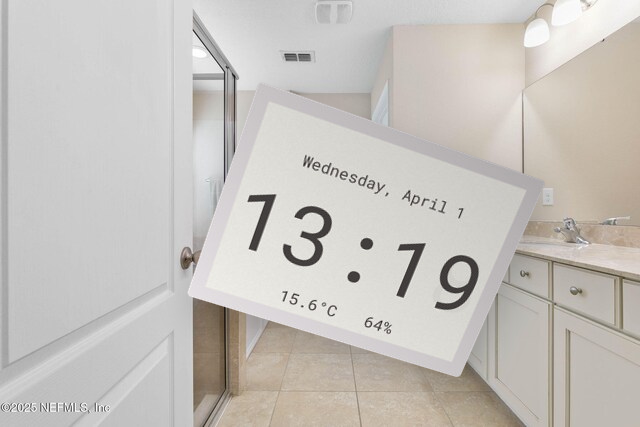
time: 13:19
